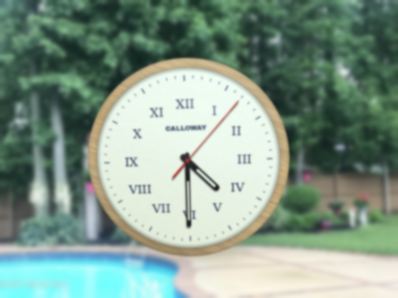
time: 4:30:07
